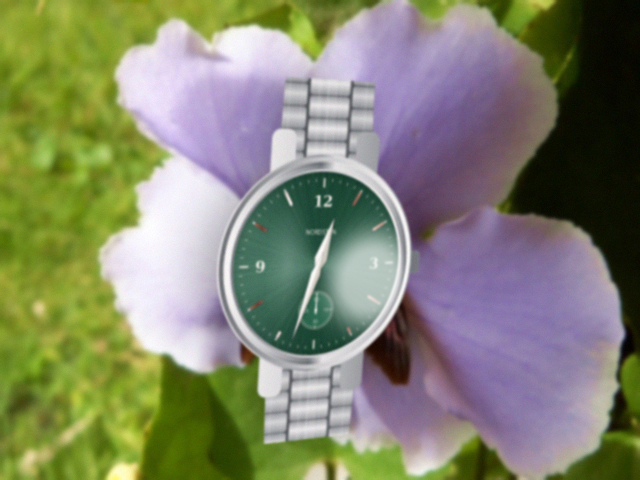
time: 12:33
